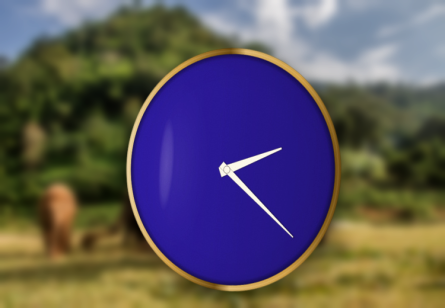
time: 2:22
